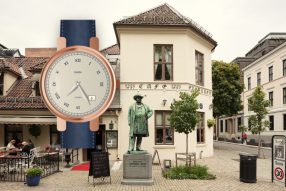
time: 7:25
